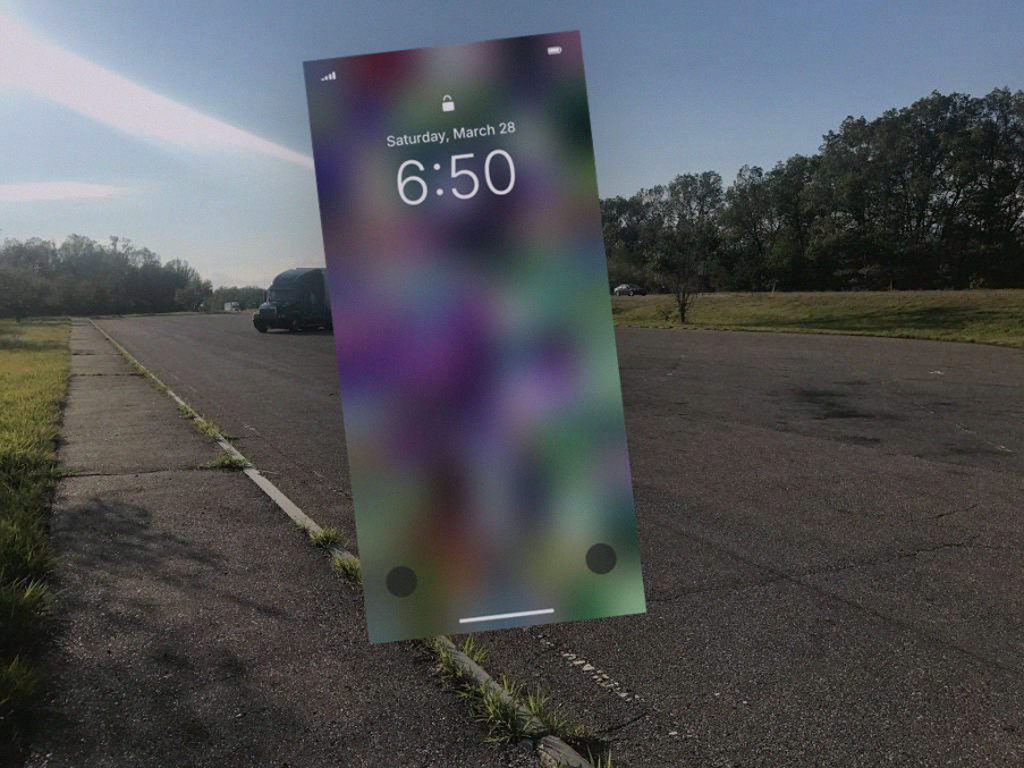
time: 6:50
